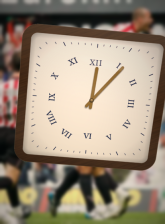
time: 12:06
